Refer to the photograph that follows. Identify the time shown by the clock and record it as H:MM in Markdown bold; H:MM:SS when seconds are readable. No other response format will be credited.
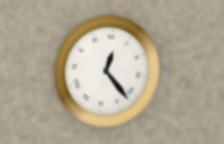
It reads **12:22**
